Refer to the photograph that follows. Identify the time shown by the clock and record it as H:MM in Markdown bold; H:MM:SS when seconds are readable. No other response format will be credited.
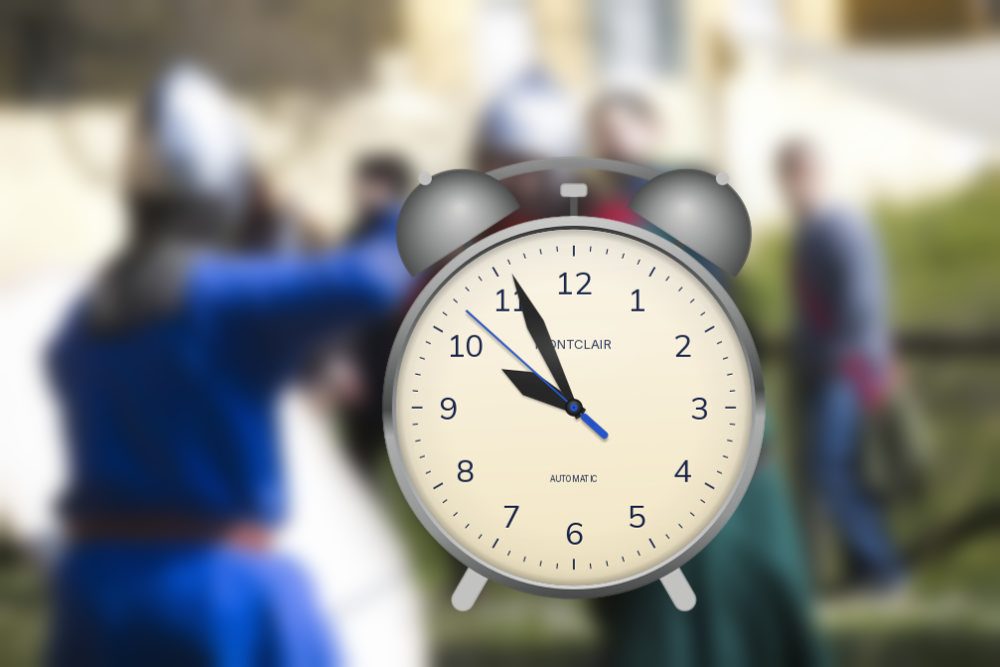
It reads **9:55:52**
